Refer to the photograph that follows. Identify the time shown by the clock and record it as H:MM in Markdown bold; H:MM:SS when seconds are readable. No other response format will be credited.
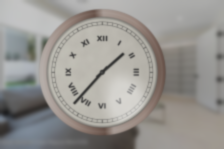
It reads **1:37**
